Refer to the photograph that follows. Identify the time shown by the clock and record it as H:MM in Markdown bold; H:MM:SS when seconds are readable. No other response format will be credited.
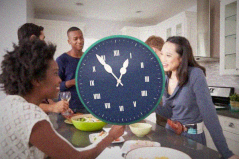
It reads **12:54**
